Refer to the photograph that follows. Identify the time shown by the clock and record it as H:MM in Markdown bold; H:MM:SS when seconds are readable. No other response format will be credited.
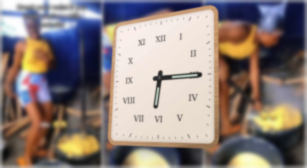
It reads **6:15**
